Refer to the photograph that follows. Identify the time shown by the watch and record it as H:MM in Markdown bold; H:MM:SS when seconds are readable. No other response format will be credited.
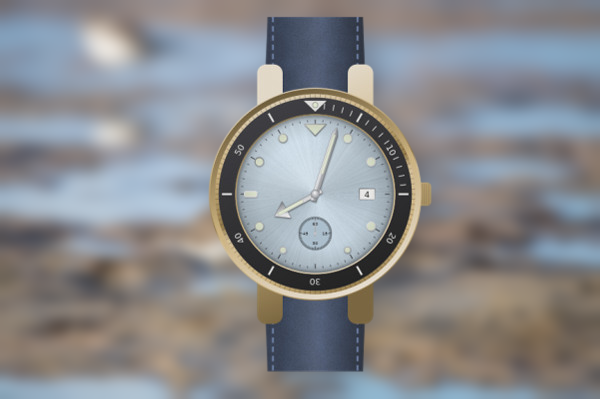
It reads **8:03**
